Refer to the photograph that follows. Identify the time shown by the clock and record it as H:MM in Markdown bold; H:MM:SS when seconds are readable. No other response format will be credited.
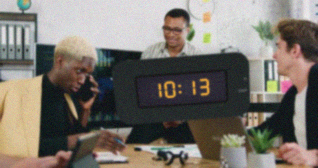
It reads **10:13**
